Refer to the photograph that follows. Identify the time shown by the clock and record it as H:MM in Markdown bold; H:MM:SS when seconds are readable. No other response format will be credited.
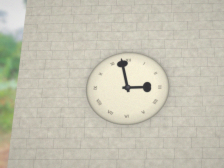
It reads **2:58**
